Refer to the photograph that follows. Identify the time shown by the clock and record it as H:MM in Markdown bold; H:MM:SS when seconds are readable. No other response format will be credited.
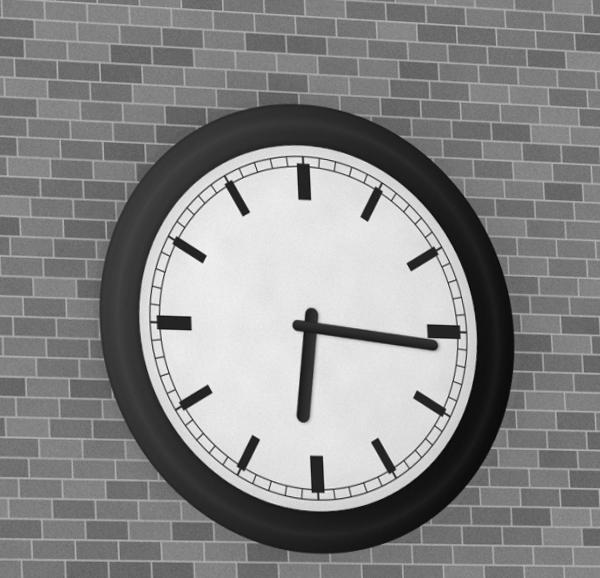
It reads **6:16**
